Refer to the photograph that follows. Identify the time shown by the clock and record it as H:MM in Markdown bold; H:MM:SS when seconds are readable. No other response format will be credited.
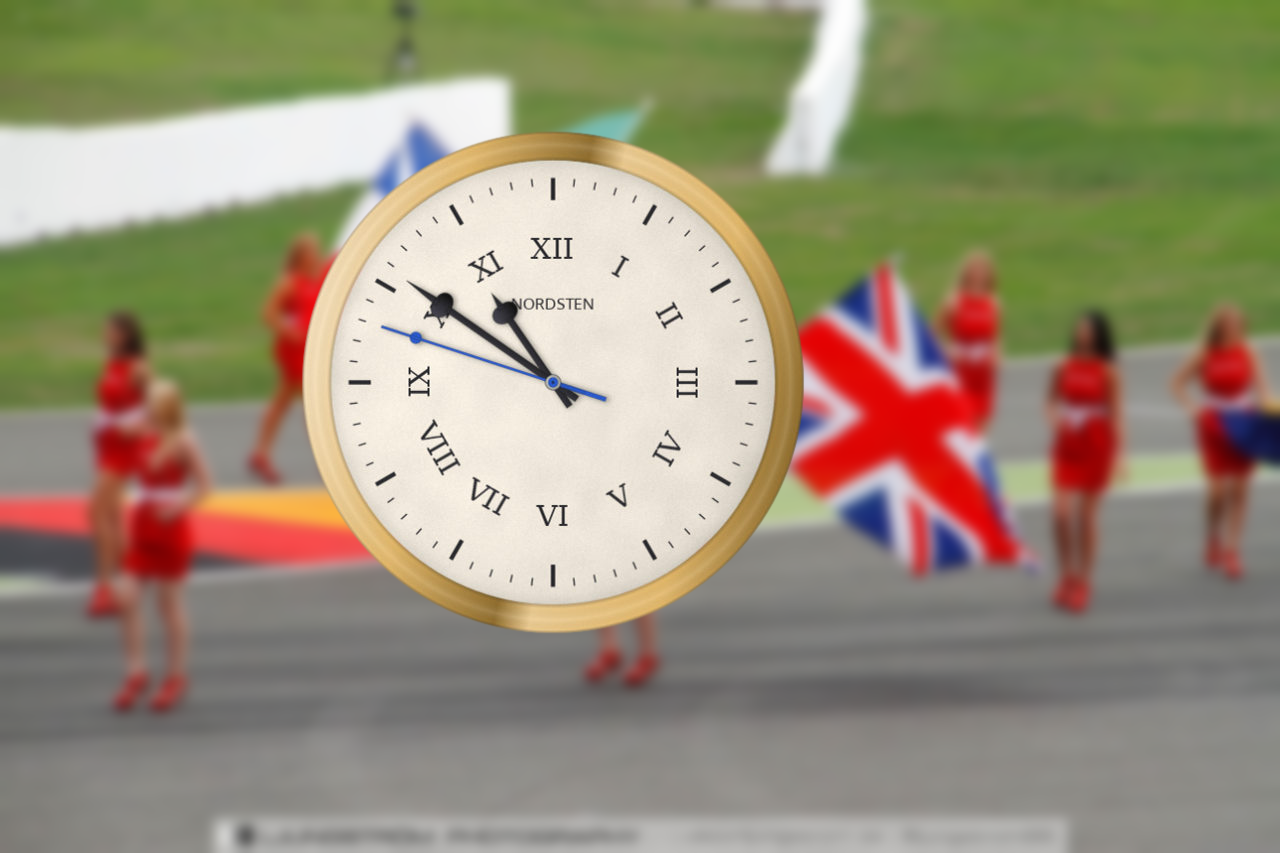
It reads **10:50:48**
